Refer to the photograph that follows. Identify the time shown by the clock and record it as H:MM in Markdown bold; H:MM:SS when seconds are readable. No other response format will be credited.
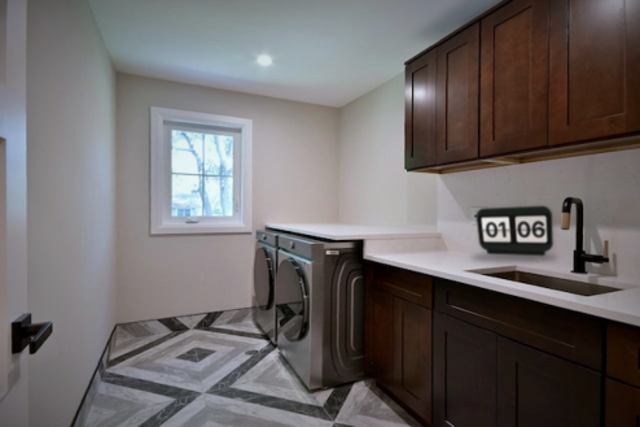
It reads **1:06**
